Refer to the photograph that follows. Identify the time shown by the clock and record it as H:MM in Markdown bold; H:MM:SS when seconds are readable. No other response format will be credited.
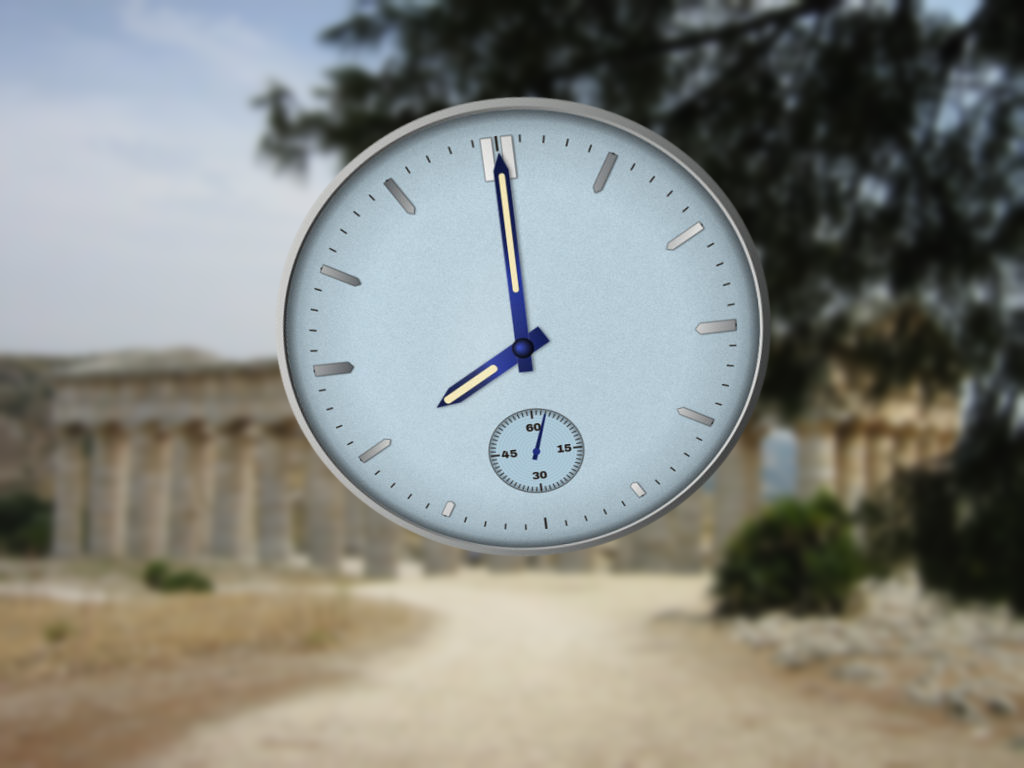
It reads **8:00:03**
